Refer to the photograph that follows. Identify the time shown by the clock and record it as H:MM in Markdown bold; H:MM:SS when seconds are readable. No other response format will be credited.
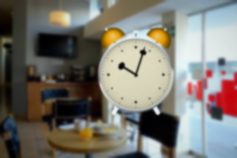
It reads **10:03**
